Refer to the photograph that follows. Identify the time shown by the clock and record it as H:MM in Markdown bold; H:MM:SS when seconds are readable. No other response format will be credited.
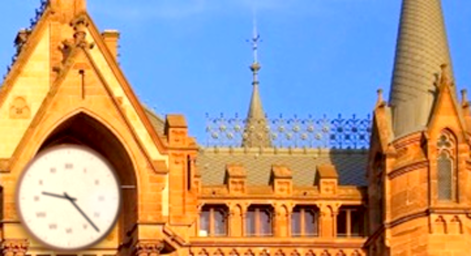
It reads **9:23**
